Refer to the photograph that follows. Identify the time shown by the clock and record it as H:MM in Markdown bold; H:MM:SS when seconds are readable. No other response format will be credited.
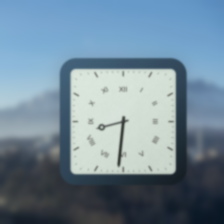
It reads **8:31**
